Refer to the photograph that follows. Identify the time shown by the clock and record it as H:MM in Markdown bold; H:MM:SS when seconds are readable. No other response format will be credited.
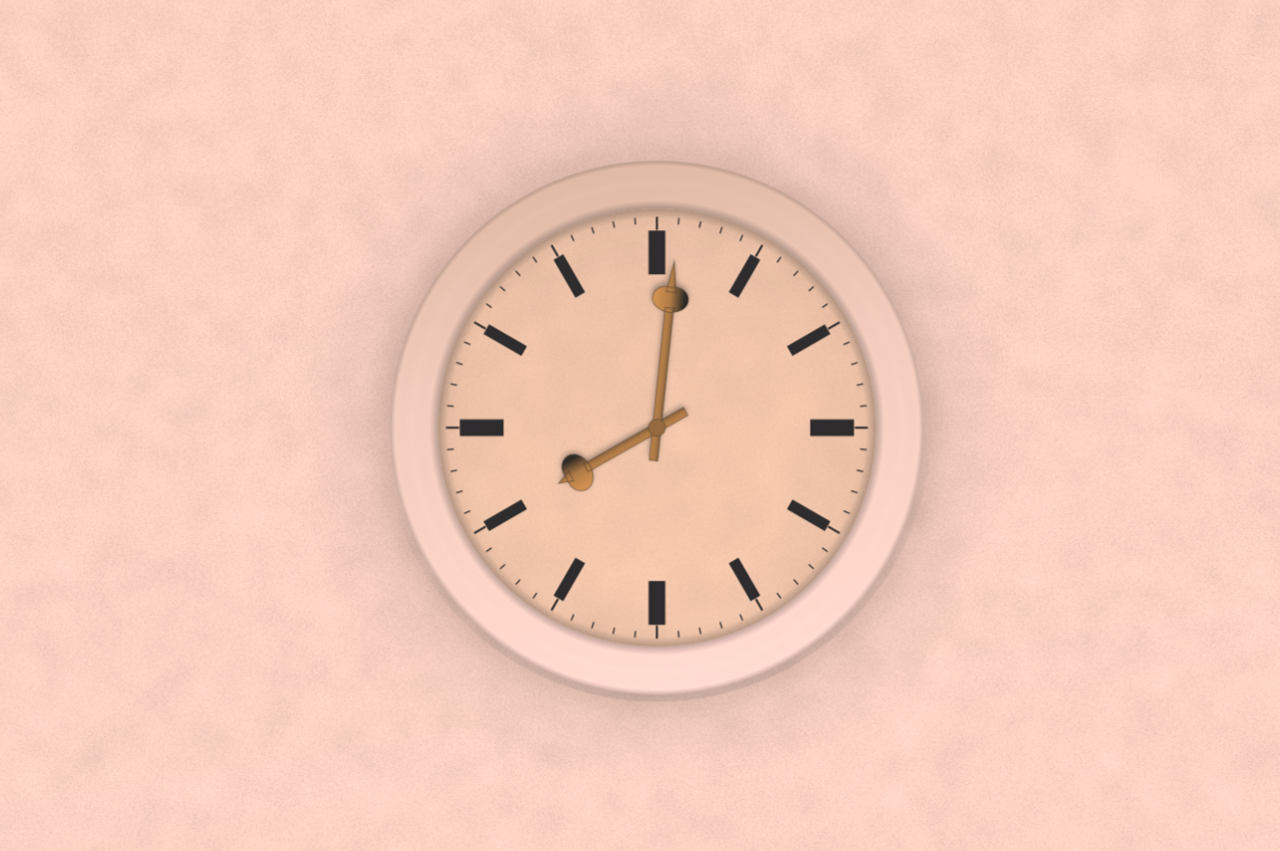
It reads **8:01**
